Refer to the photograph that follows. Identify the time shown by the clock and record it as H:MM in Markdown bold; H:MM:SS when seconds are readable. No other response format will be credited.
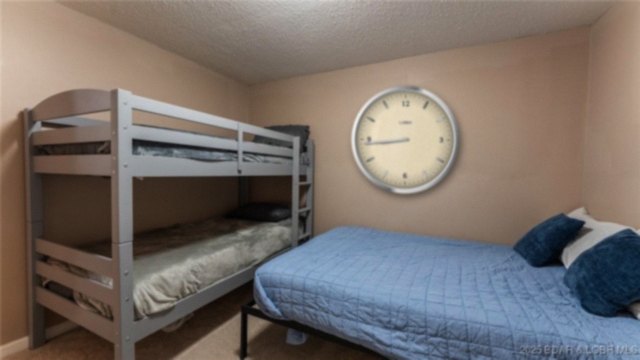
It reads **8:44**
